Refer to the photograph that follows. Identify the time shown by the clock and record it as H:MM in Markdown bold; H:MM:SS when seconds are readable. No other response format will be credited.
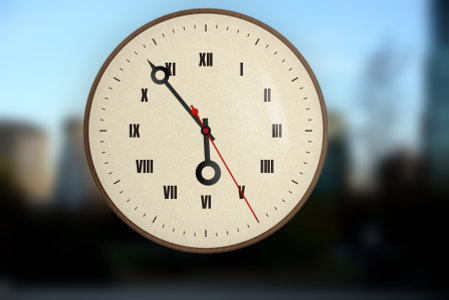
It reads **5:53:25**
